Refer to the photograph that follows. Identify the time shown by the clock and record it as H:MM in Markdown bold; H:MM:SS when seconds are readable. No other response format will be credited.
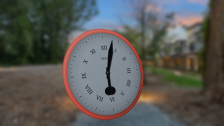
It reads **6:03**
